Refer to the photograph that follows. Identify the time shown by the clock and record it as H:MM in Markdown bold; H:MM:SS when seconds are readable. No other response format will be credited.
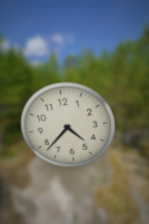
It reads **4:38**
